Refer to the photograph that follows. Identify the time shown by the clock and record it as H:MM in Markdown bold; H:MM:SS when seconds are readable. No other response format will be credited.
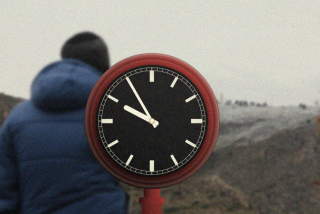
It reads **9:55**
